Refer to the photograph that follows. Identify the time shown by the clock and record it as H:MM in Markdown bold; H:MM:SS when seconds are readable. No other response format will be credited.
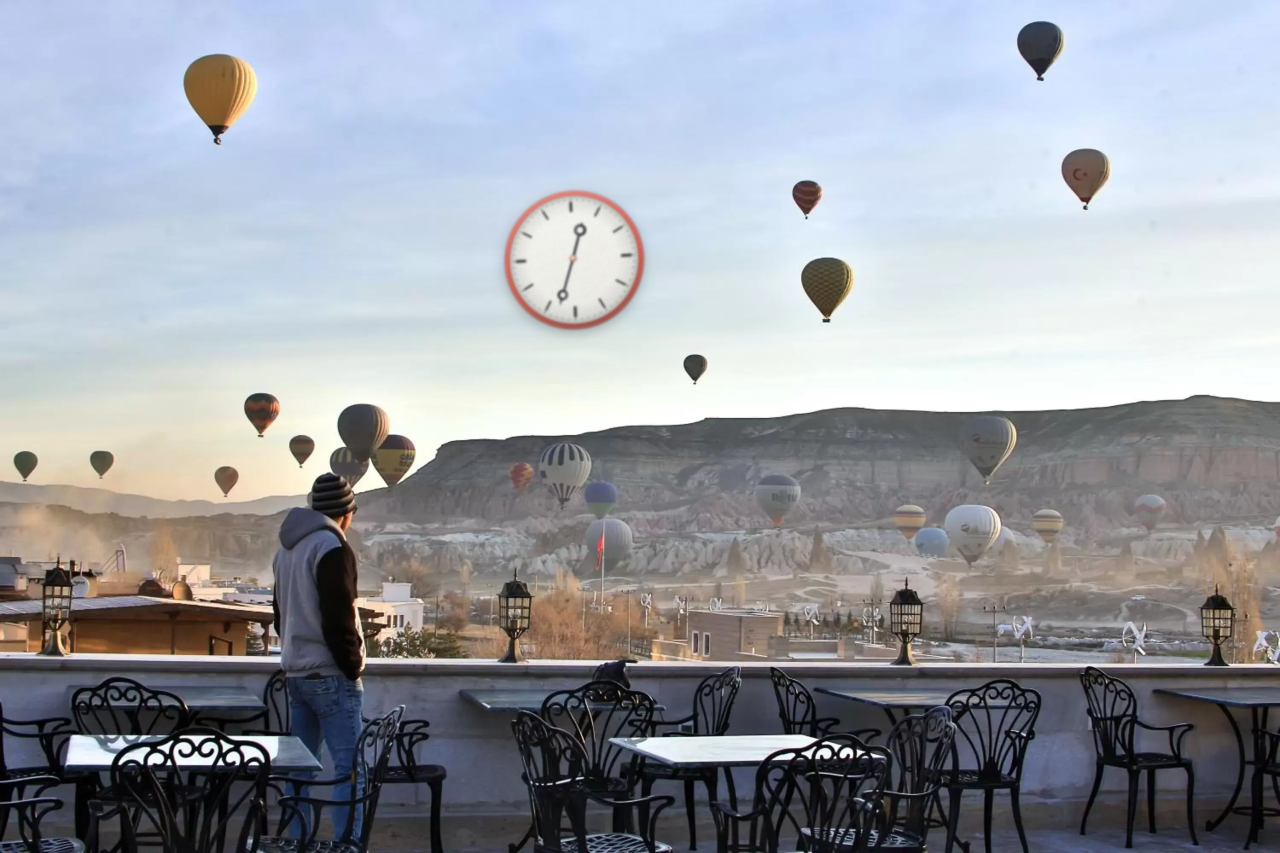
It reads **12:33**
